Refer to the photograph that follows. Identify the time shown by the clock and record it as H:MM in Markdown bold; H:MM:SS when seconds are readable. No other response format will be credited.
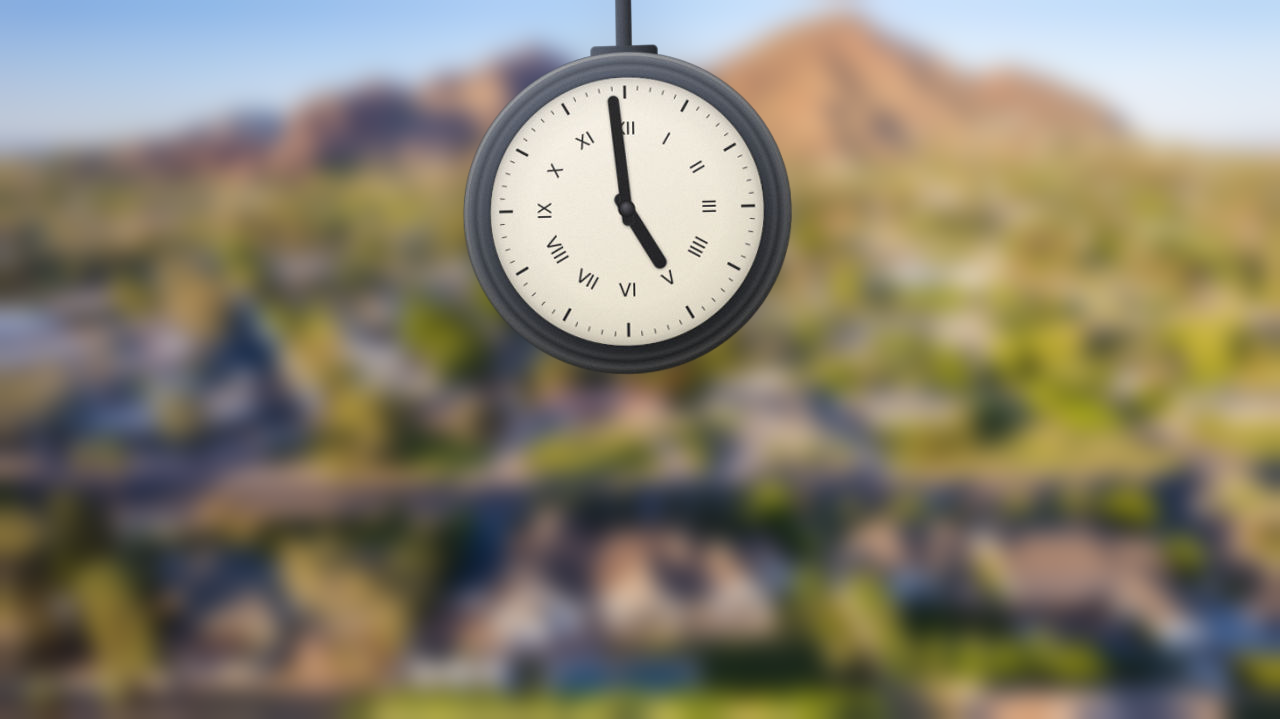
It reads **4:59**
